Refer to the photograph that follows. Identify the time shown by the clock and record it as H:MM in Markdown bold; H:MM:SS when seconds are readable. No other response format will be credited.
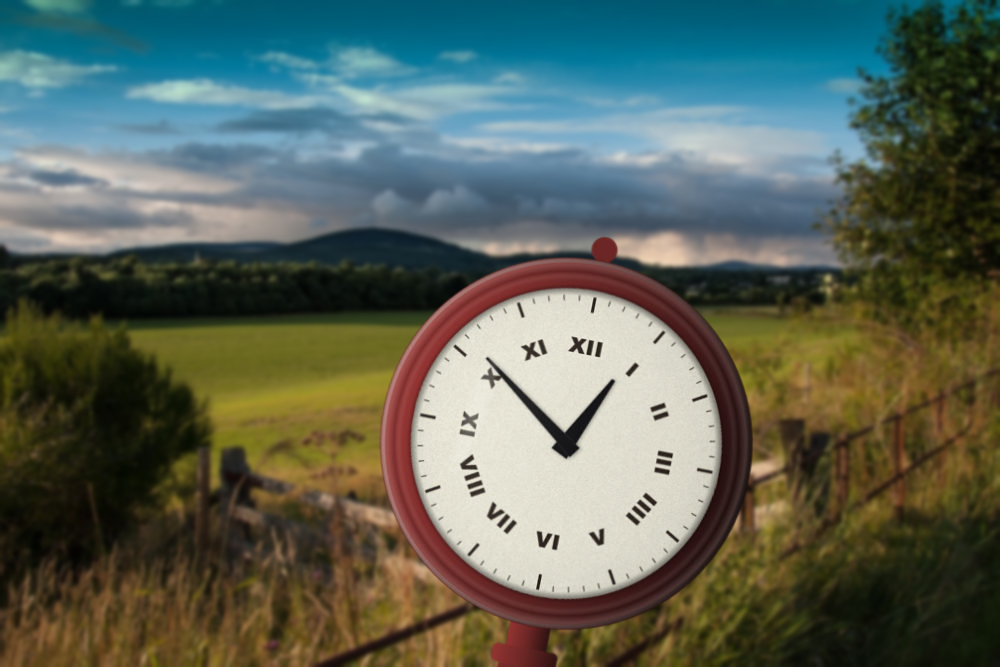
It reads **12:51**
